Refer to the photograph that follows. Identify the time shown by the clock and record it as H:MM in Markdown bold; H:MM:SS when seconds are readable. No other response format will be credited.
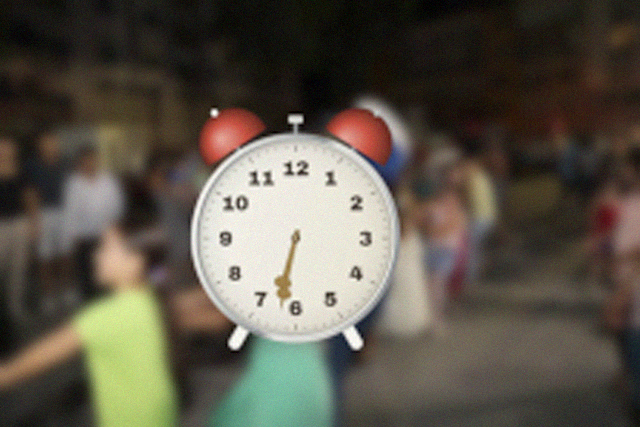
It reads **6:32**
